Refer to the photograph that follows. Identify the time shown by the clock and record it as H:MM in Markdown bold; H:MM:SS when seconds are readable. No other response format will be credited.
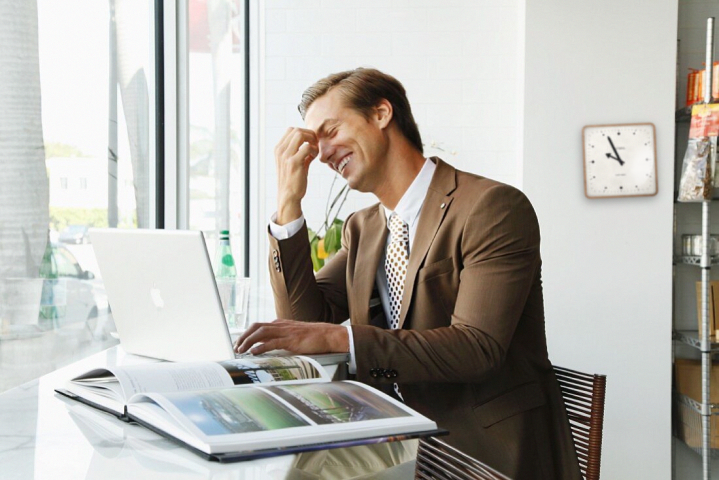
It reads **9:56**
